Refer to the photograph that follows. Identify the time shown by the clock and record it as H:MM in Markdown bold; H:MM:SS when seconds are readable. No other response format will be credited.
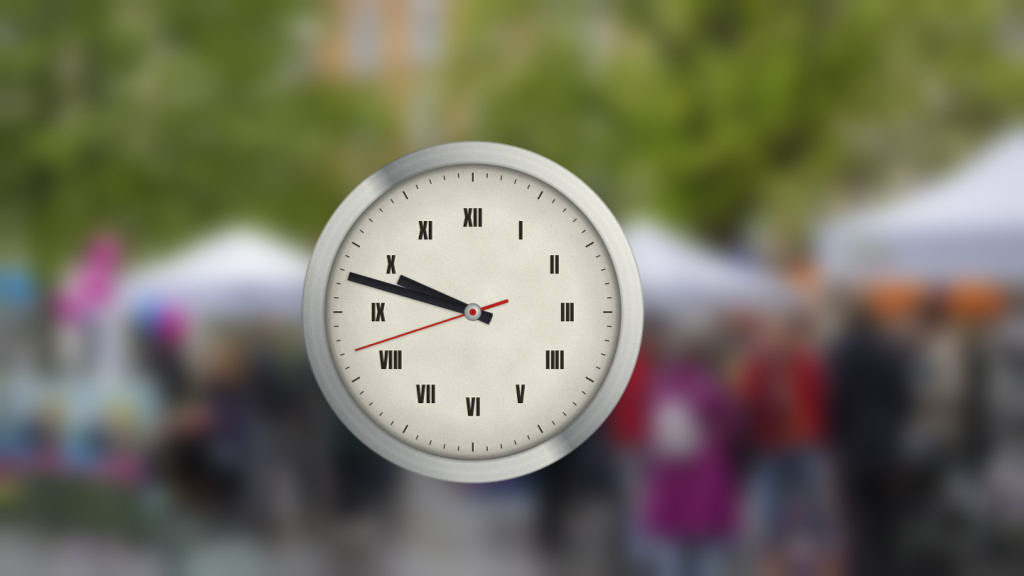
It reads **9:47:42**
